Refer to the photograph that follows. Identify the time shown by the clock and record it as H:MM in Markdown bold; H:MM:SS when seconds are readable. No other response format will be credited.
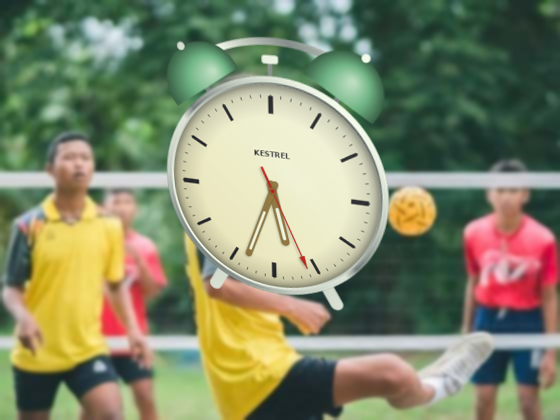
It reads **5:33:26**
